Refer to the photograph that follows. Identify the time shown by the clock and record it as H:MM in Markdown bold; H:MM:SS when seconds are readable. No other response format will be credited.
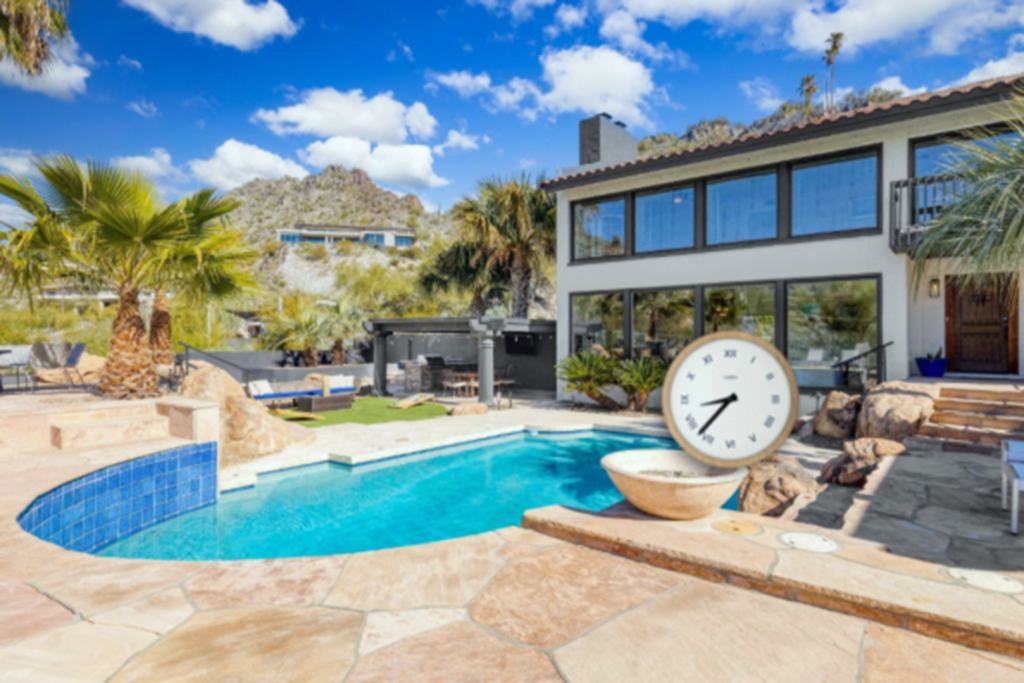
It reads **8:37**
